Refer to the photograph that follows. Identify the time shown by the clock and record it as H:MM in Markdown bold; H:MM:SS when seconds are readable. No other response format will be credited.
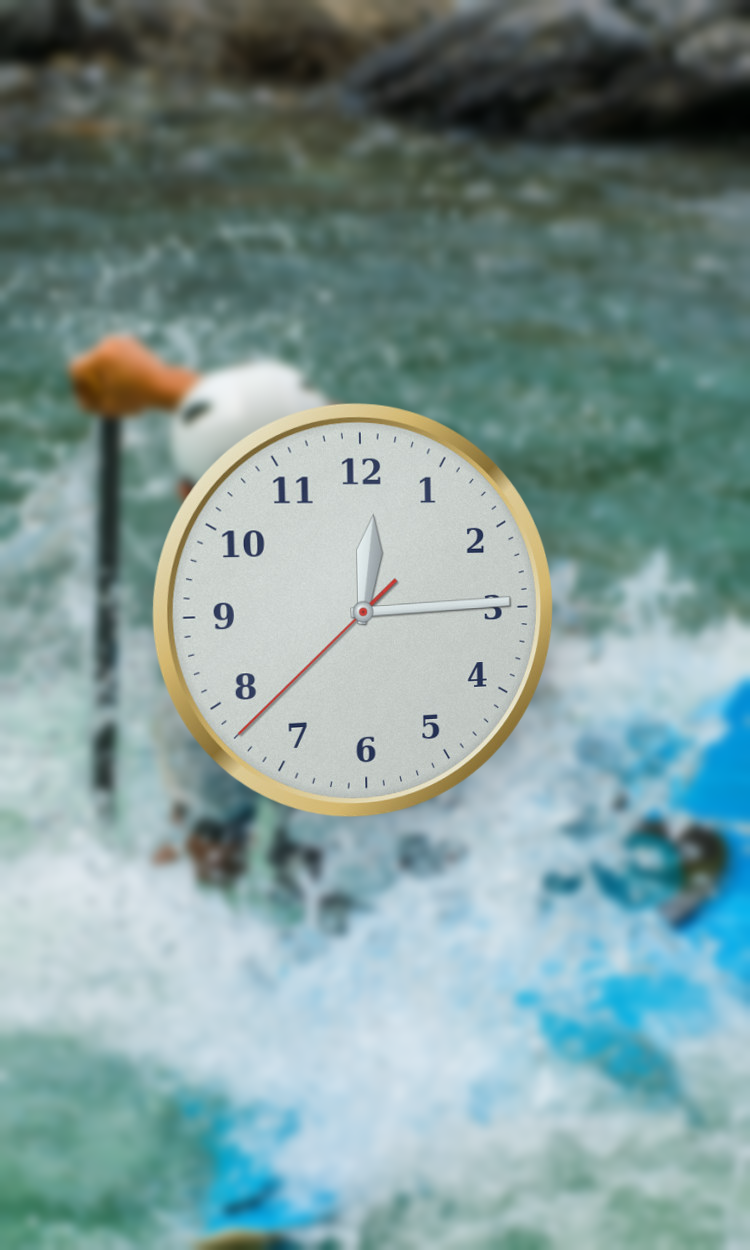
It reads **12:14:38**
